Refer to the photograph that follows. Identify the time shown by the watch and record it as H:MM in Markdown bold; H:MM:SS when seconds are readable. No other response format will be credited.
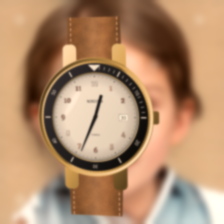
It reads **12:34**
